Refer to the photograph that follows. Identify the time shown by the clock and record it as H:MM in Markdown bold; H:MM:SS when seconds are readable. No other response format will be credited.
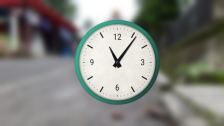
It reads **11:06**
